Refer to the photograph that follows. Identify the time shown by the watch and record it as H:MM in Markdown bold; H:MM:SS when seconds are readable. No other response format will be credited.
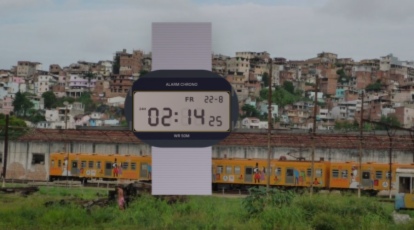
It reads **2:14:25**
